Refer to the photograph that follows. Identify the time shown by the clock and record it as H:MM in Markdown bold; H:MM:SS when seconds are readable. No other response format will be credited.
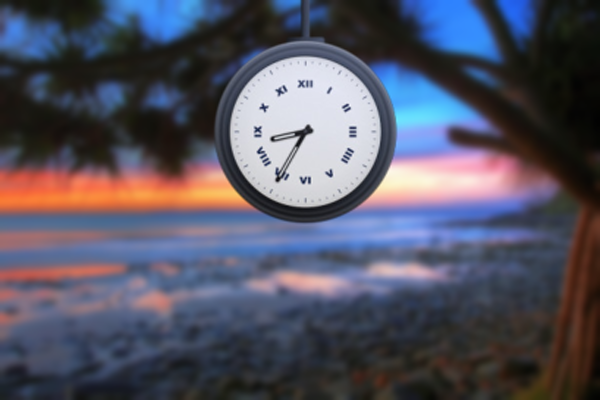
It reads **8:35**
